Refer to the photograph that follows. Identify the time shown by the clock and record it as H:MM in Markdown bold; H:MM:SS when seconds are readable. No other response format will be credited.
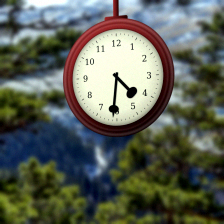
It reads **4:31**
